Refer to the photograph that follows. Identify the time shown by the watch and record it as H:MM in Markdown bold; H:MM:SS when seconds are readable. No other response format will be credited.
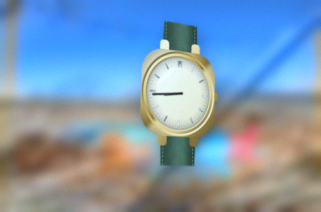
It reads **8:44**
